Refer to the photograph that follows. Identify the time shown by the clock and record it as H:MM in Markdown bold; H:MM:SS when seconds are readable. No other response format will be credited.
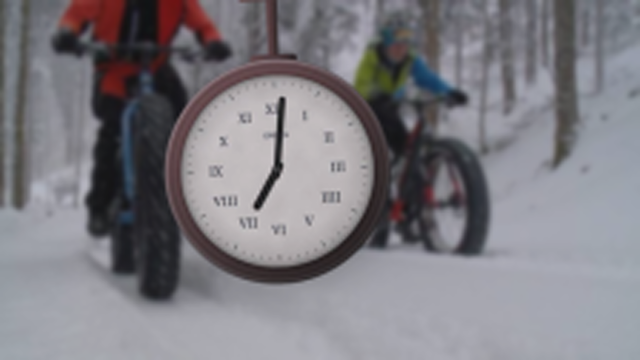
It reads **7:01**
